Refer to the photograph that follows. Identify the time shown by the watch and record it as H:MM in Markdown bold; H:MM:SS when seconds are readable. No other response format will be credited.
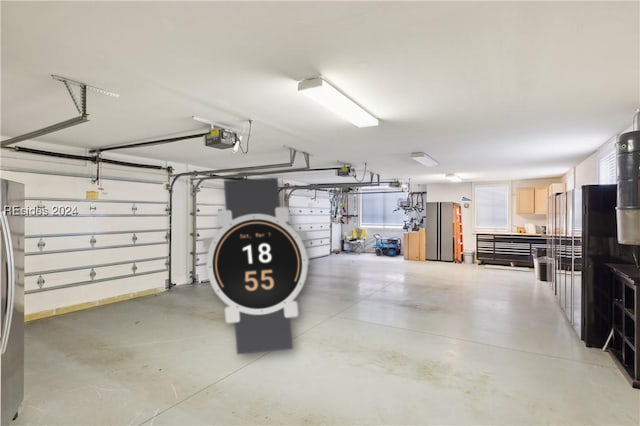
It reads **18:55**
